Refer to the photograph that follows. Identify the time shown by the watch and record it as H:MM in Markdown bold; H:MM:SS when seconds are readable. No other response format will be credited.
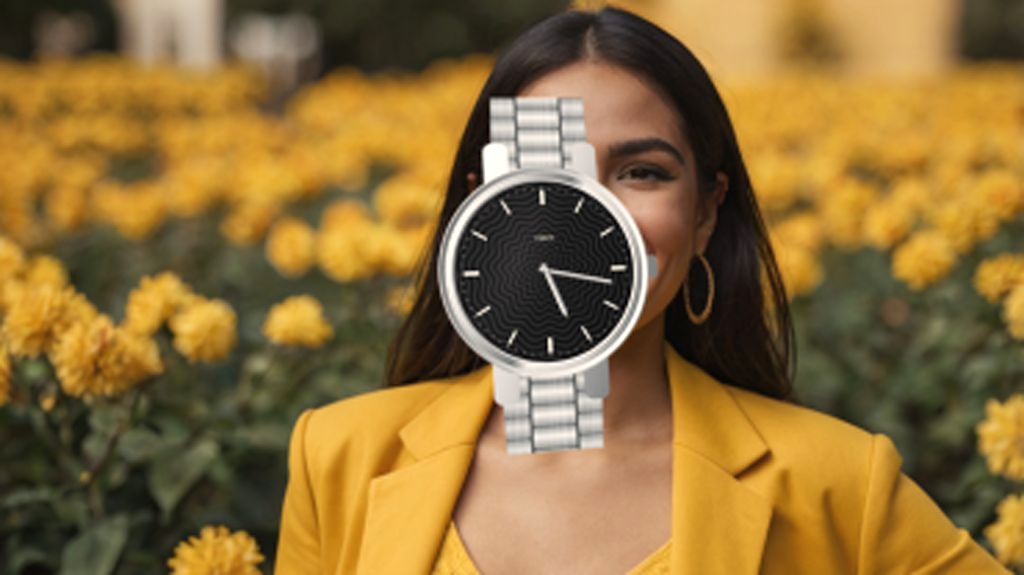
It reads **5:17**
